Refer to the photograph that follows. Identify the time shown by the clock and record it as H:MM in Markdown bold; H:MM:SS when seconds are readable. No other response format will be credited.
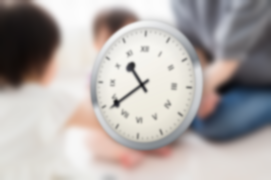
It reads **10:39**
